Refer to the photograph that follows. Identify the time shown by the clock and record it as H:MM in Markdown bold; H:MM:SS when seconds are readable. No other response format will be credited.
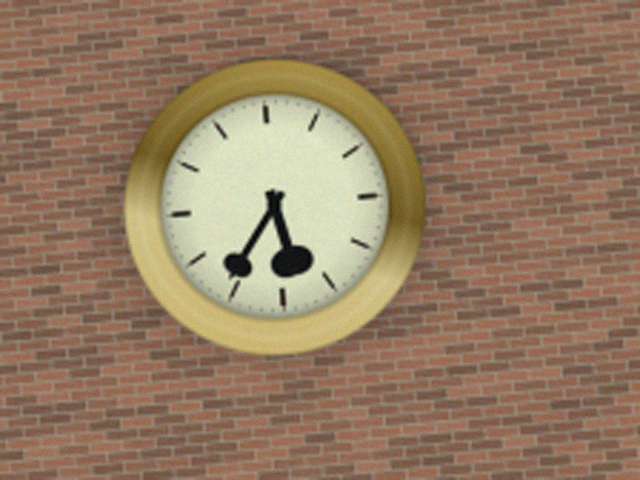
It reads **5:36**
